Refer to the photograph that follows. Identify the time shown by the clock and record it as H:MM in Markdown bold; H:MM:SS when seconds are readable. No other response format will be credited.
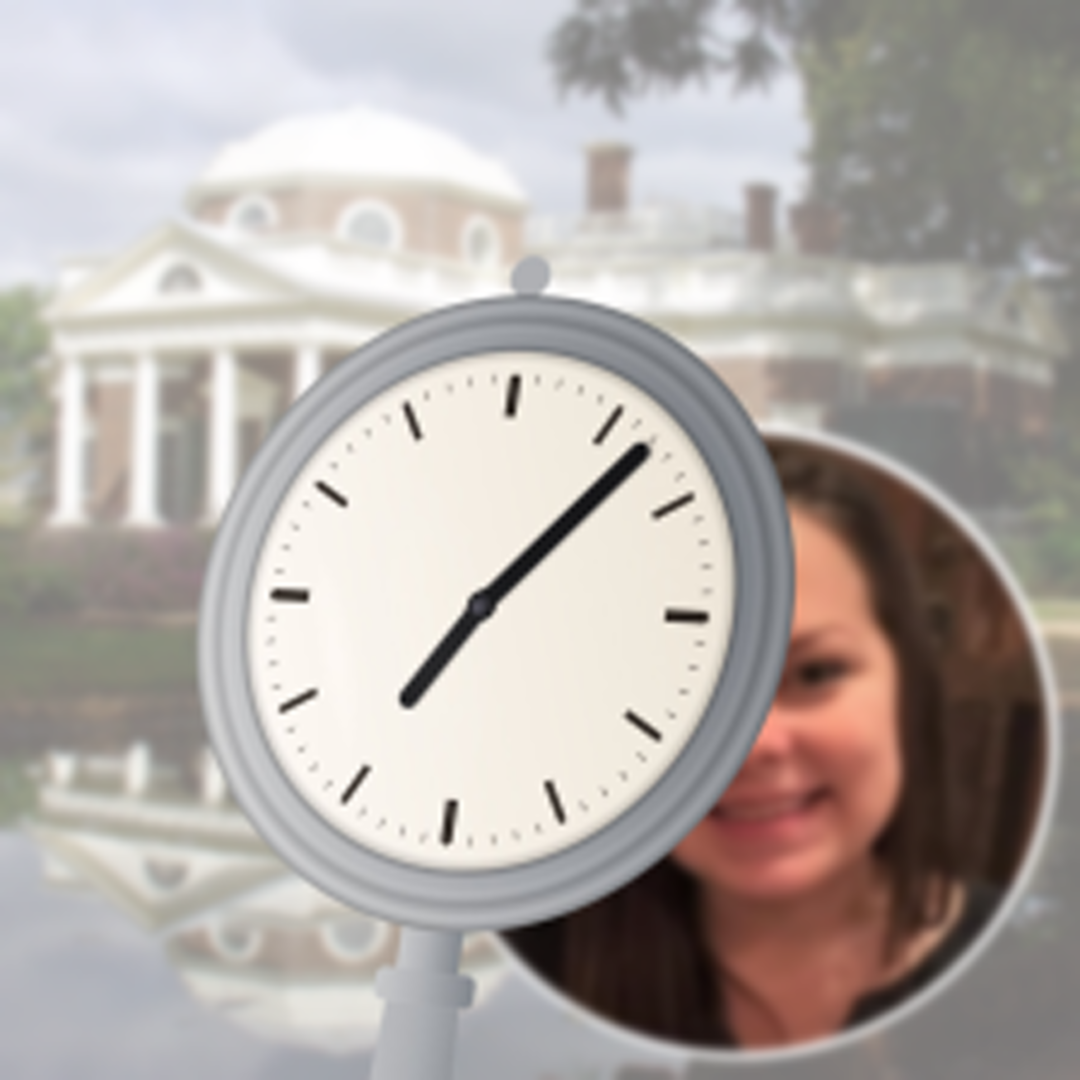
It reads **7:07**
